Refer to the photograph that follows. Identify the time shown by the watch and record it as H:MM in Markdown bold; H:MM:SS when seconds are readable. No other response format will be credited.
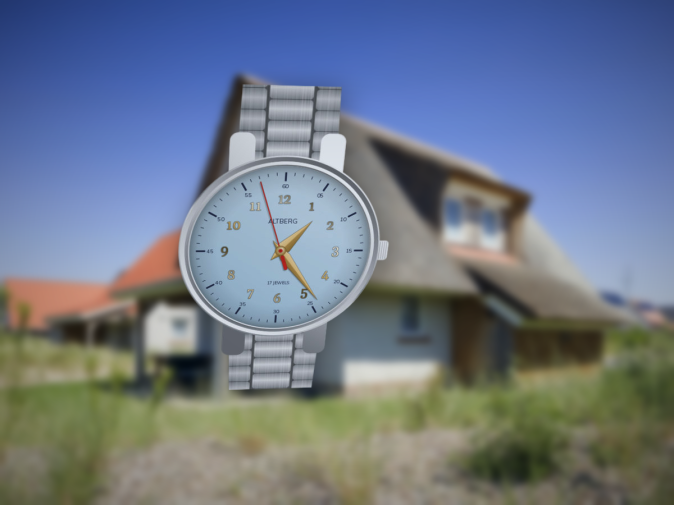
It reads **1:23:57**
